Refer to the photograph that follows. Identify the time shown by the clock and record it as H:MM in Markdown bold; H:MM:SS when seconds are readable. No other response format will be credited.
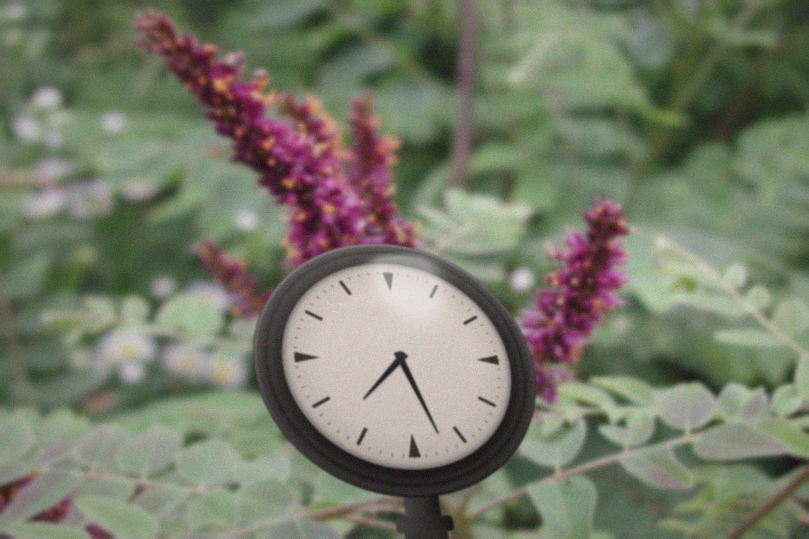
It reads **7:27**
